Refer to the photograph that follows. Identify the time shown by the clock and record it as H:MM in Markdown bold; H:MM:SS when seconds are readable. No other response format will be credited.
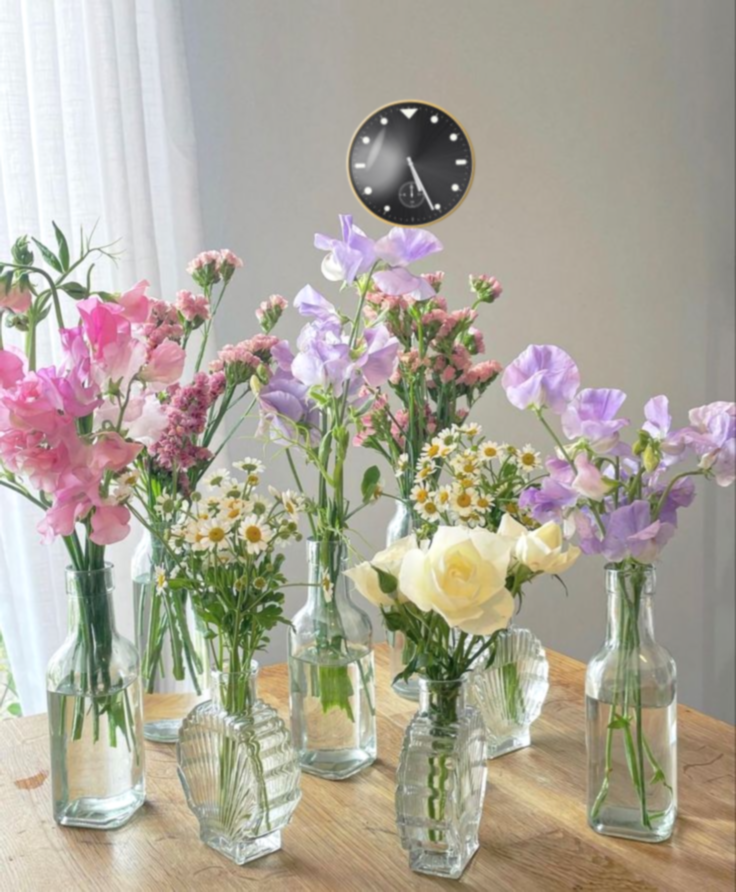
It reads **5:26**
